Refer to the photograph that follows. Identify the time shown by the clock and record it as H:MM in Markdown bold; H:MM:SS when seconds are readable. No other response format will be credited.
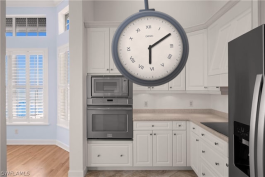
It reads **6:10**
